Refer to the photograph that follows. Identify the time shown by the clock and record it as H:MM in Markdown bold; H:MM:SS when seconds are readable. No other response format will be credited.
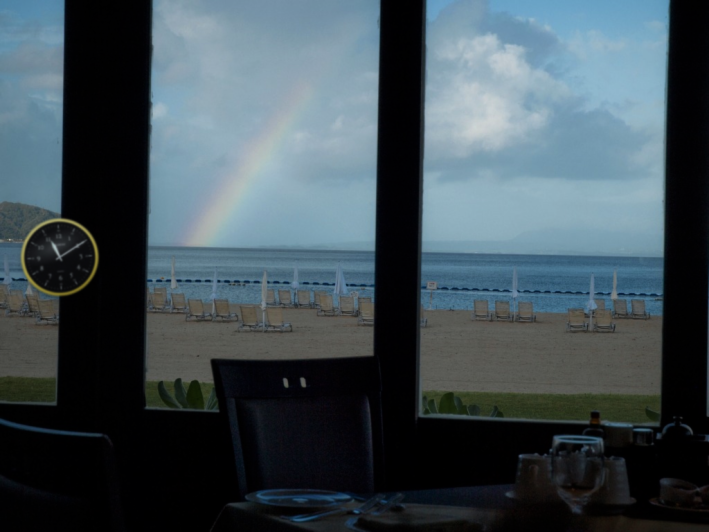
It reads **11:10**
